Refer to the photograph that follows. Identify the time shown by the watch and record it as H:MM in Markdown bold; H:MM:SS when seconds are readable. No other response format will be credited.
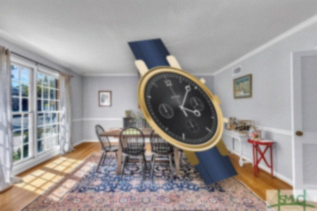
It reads **4:08**
